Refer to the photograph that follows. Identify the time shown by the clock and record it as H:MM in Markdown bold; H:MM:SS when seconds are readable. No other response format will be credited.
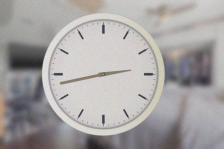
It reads **2:43**
